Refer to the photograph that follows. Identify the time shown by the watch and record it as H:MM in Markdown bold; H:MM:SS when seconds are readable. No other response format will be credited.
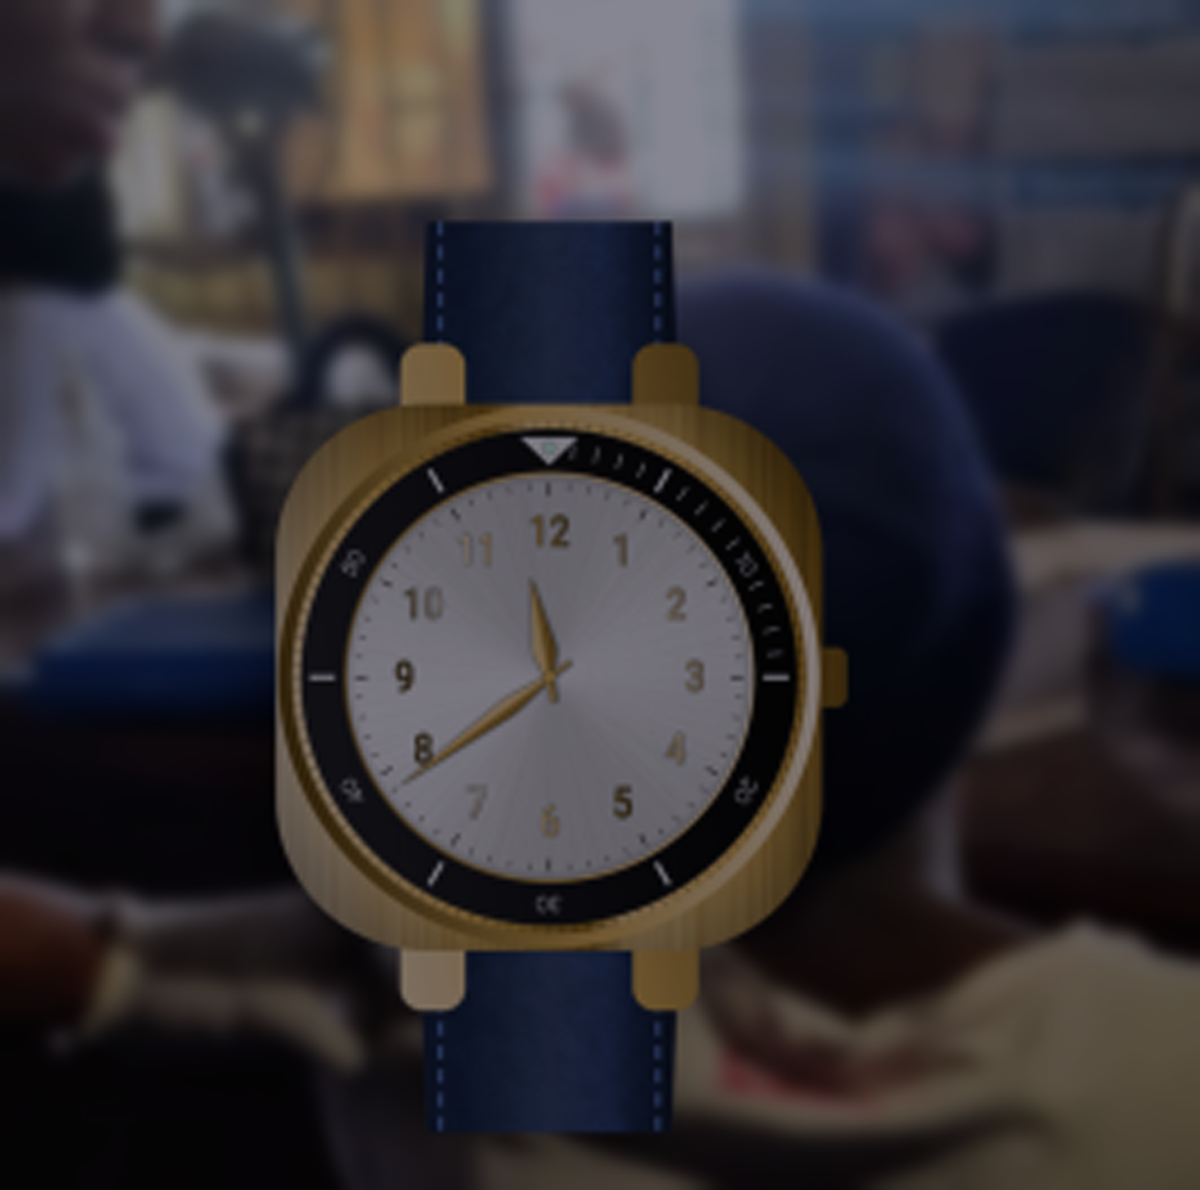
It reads **11:39**
